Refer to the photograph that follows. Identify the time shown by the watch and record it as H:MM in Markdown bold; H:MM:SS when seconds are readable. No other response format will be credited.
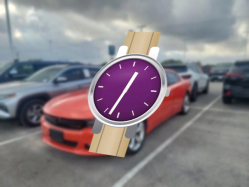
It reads **12:33**
